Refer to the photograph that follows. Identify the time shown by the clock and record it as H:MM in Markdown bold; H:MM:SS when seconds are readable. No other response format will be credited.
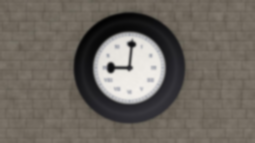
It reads **9:01**
